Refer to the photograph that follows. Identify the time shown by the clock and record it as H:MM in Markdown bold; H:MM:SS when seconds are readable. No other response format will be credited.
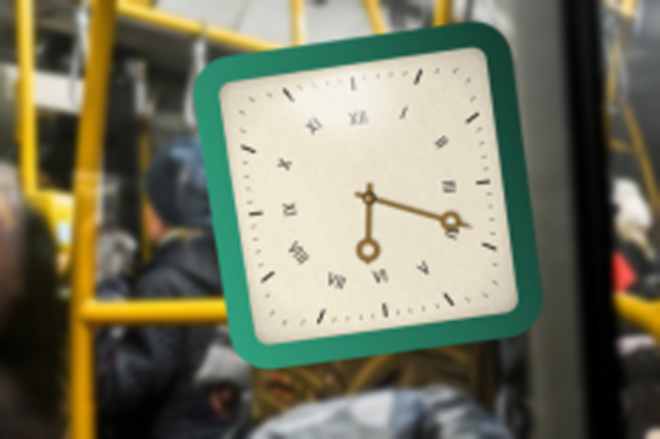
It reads **6:19**
